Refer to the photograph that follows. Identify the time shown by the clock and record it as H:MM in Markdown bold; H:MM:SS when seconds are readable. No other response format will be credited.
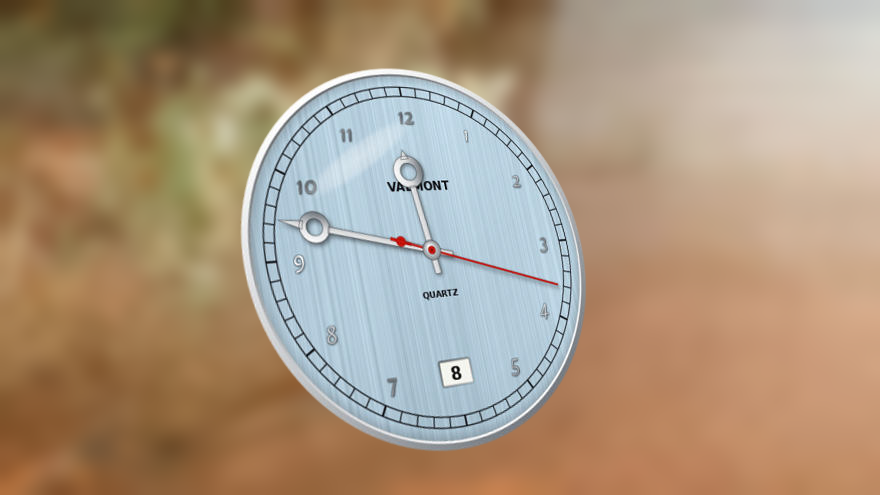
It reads **11:47:18**
